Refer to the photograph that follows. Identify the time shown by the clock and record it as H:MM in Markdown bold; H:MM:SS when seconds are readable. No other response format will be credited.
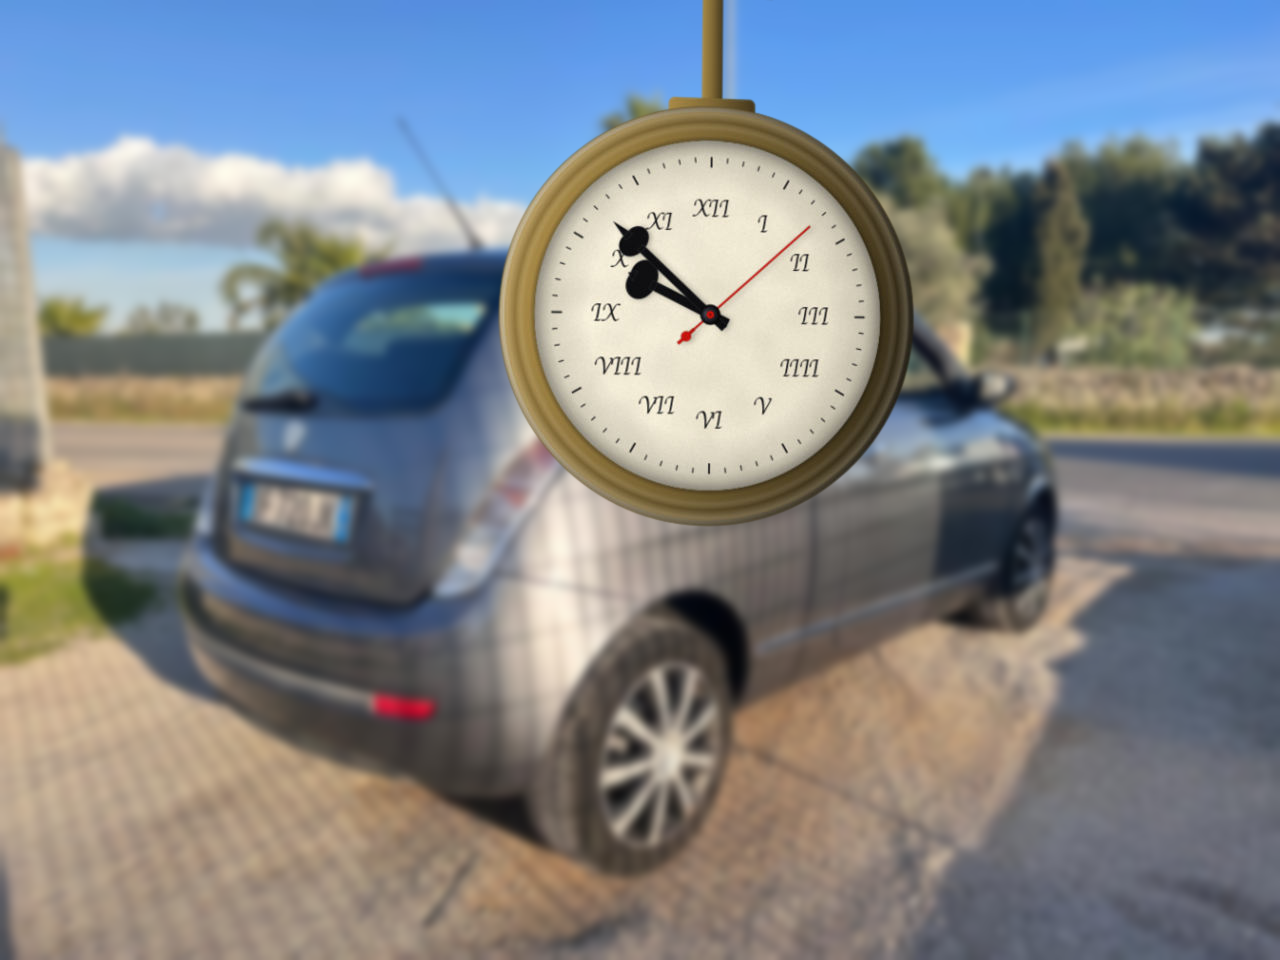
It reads **9:52:08**
